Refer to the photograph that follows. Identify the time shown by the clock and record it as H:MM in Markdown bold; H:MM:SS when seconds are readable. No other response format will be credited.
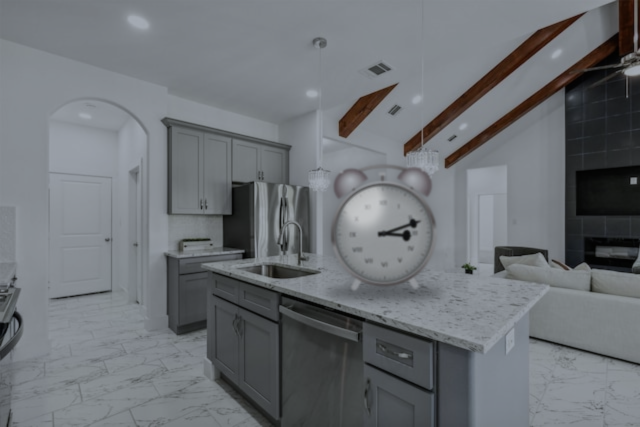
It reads **3:12**
